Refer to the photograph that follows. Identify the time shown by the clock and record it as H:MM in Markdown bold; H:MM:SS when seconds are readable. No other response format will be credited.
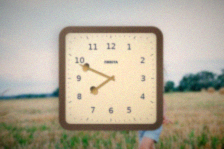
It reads **7:49**
